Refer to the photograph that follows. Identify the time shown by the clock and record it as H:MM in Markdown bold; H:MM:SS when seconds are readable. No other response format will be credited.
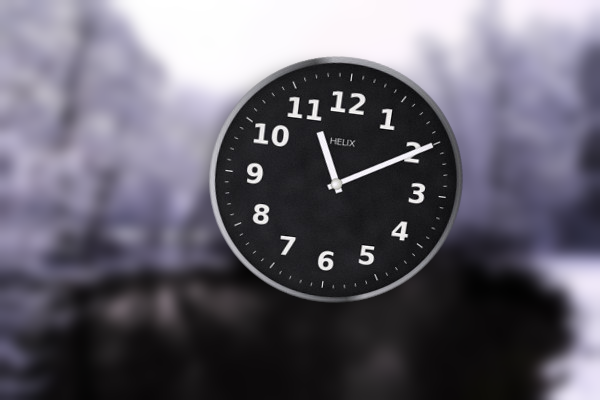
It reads **11:10**
